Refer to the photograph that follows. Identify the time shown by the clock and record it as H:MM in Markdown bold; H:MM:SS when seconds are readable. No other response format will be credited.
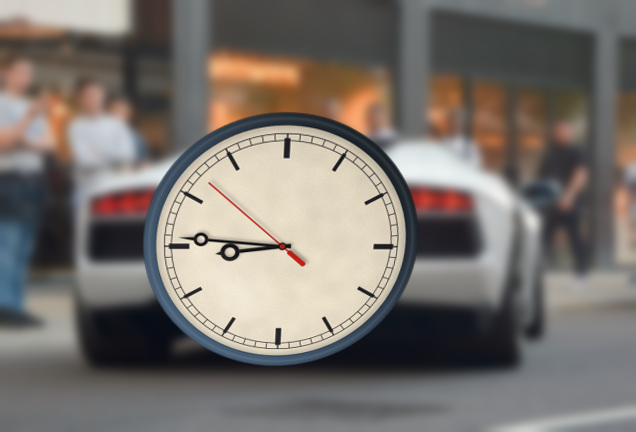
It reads **8:45:52**
